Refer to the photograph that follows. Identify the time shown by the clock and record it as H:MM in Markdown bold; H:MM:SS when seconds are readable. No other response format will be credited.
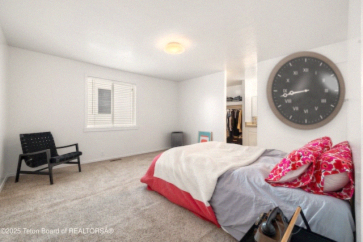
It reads **8:43**
